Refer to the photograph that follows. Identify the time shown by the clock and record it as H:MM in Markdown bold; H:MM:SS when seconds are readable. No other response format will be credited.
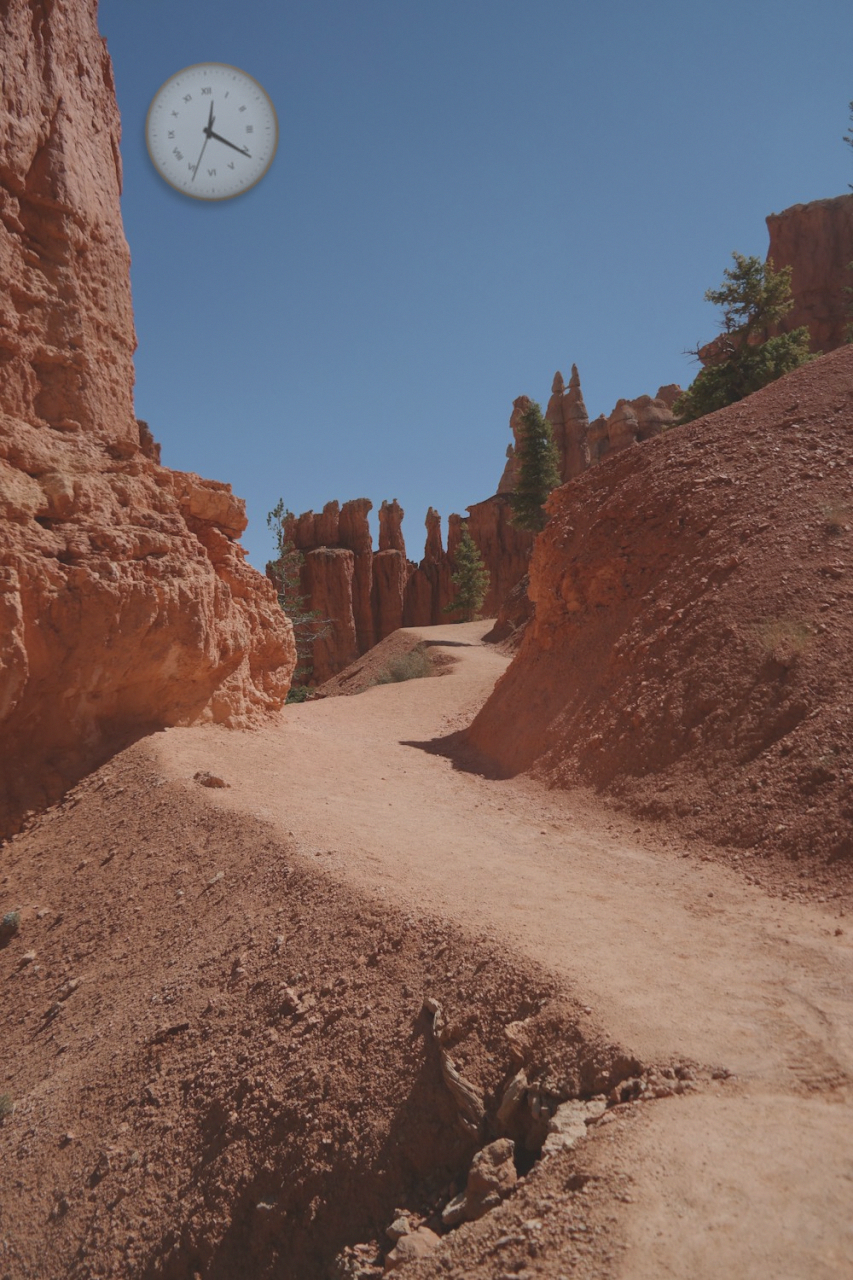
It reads **12:20:34**
